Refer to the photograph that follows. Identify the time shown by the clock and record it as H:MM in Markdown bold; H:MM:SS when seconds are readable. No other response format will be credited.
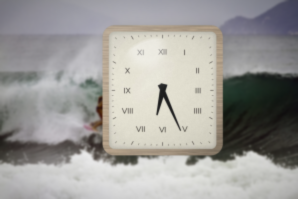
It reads **6:26**
